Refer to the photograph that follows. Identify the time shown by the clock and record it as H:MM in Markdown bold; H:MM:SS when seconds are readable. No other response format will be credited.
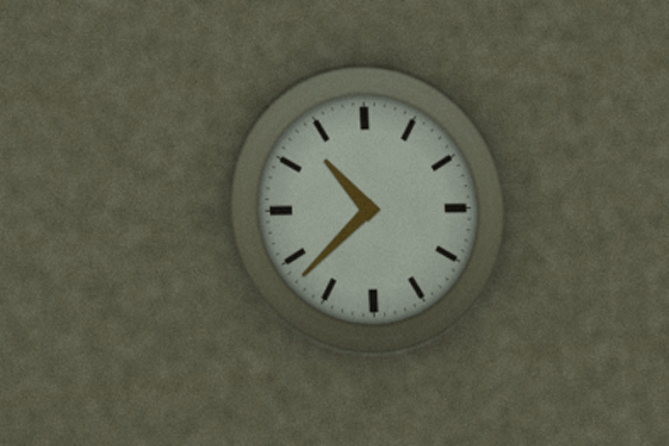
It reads **10:38**
